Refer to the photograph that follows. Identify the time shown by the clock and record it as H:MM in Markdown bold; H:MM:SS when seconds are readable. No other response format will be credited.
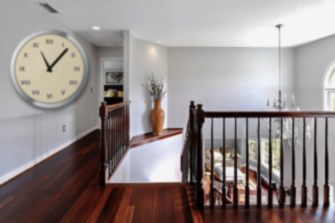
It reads **11:07**
